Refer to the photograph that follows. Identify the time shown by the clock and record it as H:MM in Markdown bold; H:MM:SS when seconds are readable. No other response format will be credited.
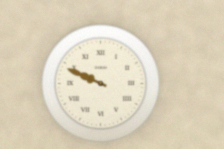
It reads **9:49**
